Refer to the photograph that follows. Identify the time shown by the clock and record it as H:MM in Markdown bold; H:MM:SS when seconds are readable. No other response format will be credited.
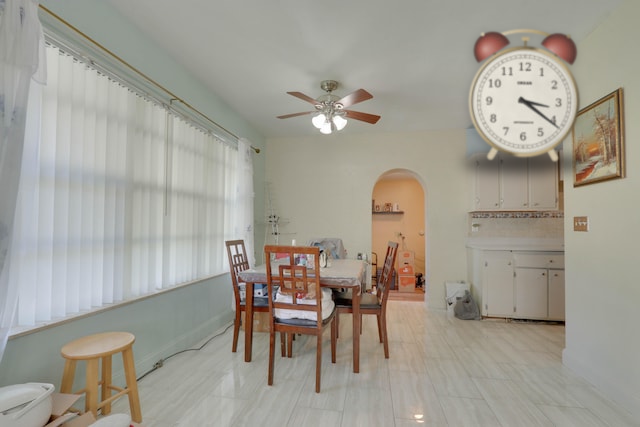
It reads **3:21**
